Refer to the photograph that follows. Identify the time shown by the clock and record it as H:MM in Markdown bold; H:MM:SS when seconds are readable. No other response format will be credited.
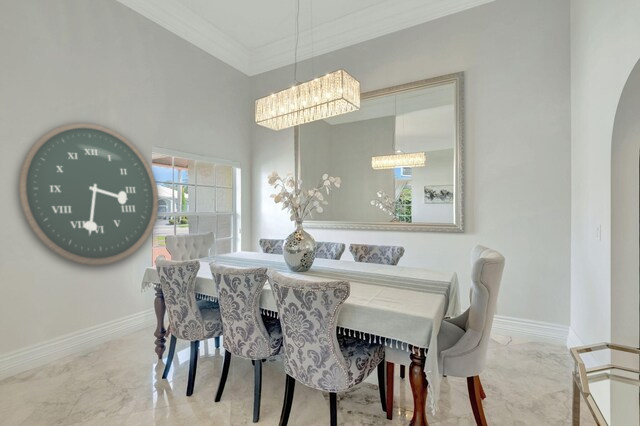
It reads **3:32**
